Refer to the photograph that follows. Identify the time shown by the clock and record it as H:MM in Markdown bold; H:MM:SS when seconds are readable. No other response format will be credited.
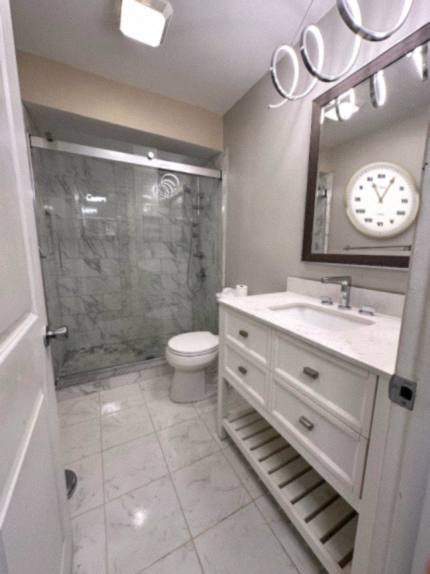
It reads **11:05**
